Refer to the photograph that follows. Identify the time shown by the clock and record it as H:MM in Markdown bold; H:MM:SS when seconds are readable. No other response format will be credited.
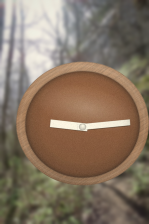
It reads **9:14**
